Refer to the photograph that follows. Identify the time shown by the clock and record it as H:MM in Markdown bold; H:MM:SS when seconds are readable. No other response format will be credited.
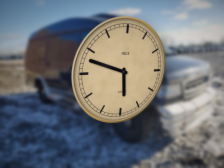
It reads **5:48**
